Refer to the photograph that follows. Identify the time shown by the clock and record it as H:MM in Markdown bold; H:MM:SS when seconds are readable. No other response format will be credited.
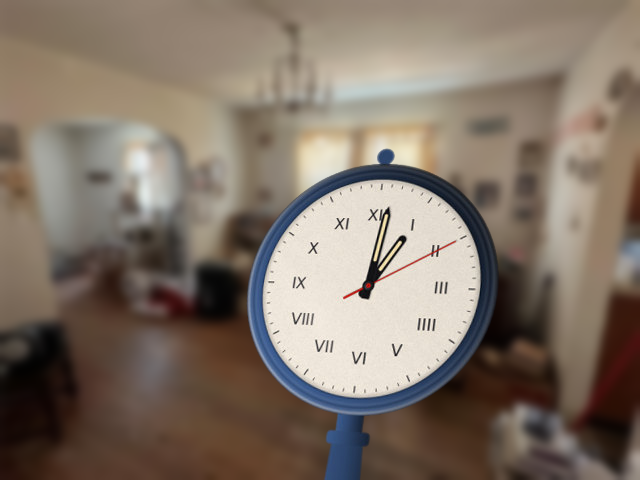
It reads **1:01:10**
